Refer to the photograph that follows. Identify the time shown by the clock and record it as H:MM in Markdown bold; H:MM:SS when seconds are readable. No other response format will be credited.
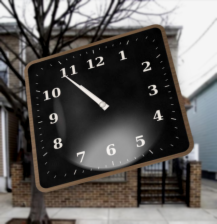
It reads **10:54**
